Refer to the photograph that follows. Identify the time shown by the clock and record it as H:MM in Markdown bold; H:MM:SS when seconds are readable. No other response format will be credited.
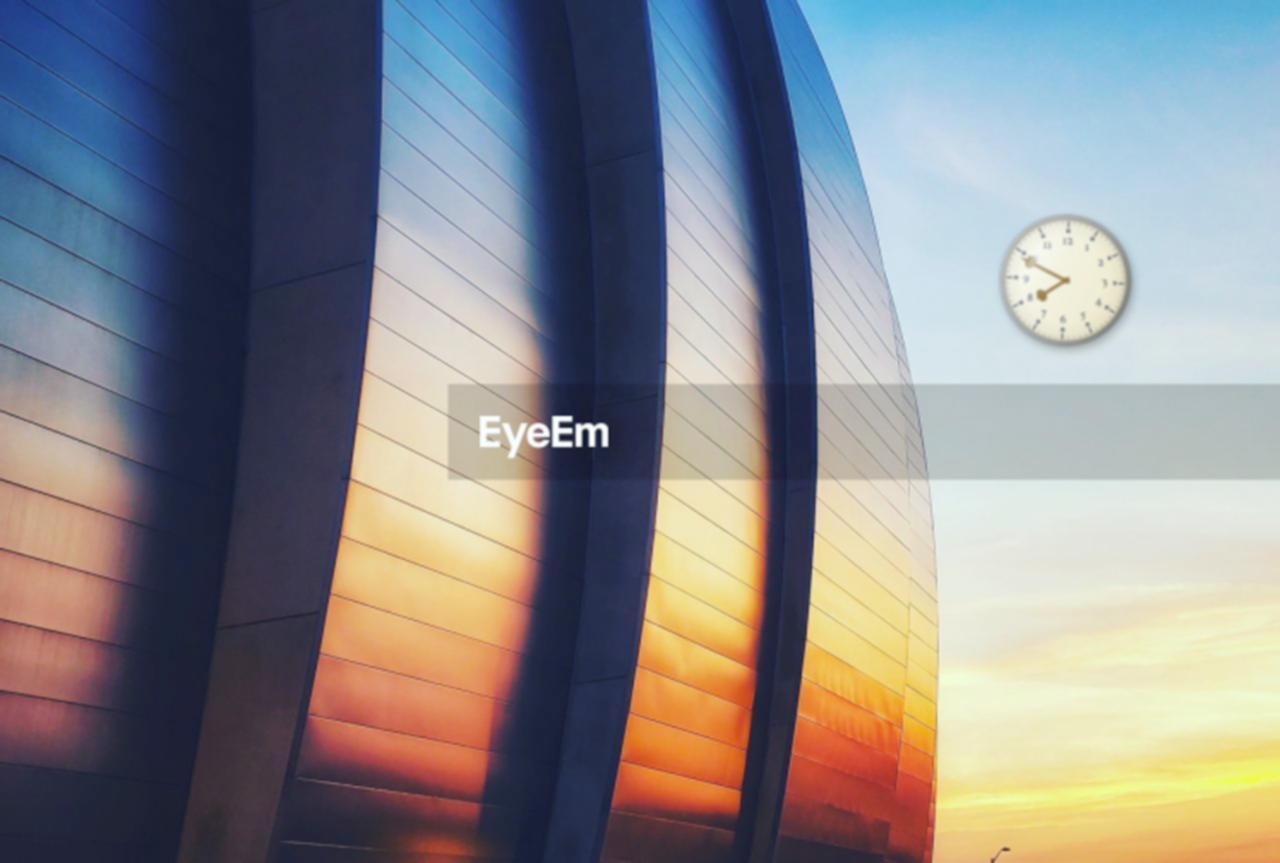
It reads **7:49**
